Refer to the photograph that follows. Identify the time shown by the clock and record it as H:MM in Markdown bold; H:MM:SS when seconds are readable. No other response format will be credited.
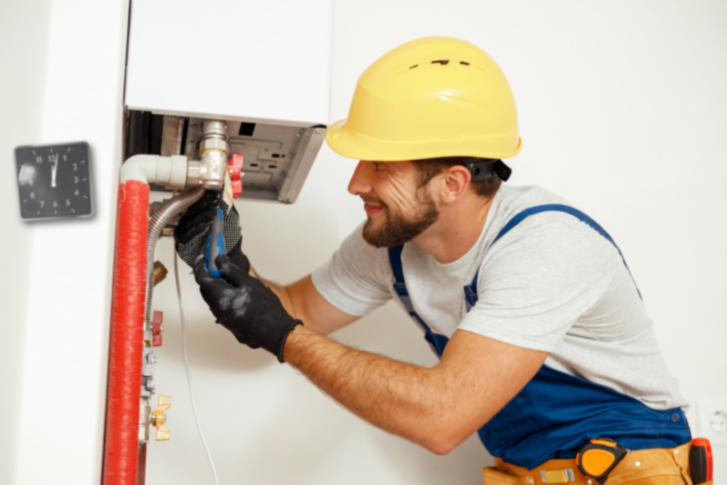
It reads **12:02**
